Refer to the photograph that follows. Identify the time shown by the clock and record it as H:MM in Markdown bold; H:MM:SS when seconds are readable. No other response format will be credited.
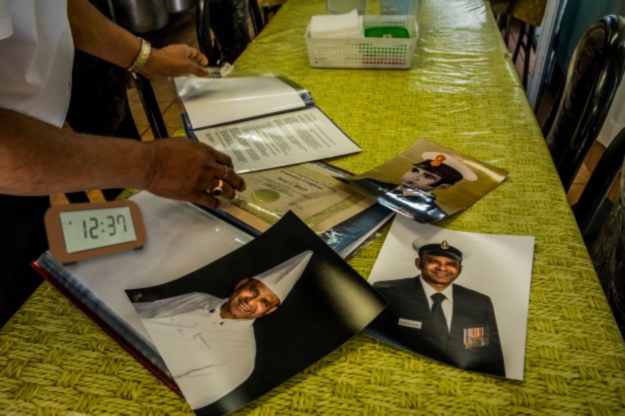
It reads **12:37**
